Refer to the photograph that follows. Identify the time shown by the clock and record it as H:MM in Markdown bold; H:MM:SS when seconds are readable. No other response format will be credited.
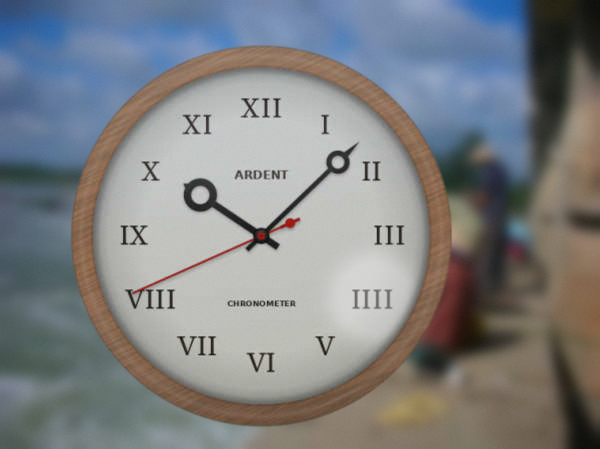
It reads **10:07:41**
